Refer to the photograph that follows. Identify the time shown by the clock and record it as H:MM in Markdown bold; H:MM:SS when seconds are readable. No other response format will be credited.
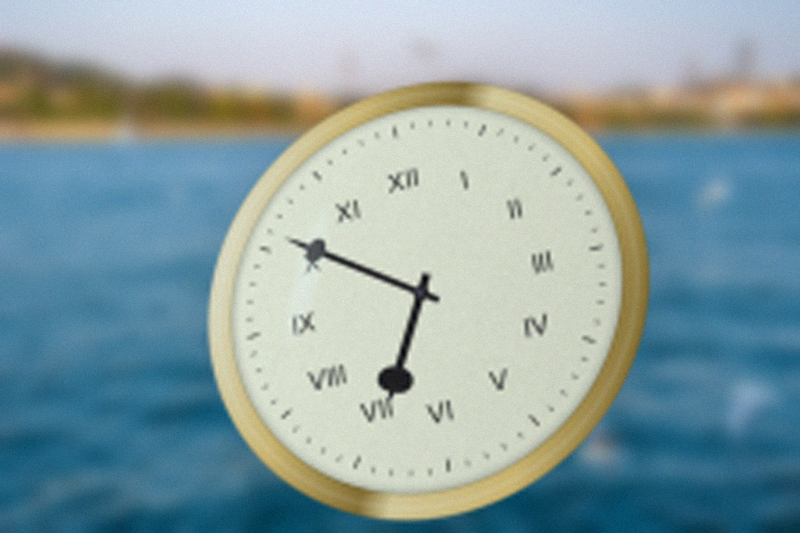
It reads **6:51**
